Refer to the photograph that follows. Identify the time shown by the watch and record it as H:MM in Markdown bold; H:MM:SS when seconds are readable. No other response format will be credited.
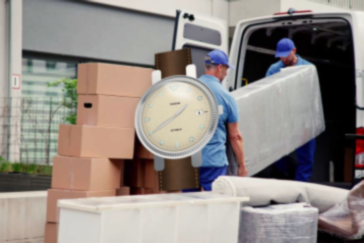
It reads **1:40**
